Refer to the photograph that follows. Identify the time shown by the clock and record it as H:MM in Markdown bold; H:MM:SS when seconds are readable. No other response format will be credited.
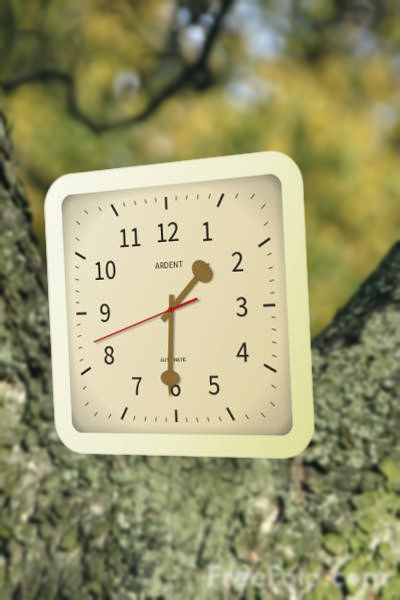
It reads **1:30:42**
